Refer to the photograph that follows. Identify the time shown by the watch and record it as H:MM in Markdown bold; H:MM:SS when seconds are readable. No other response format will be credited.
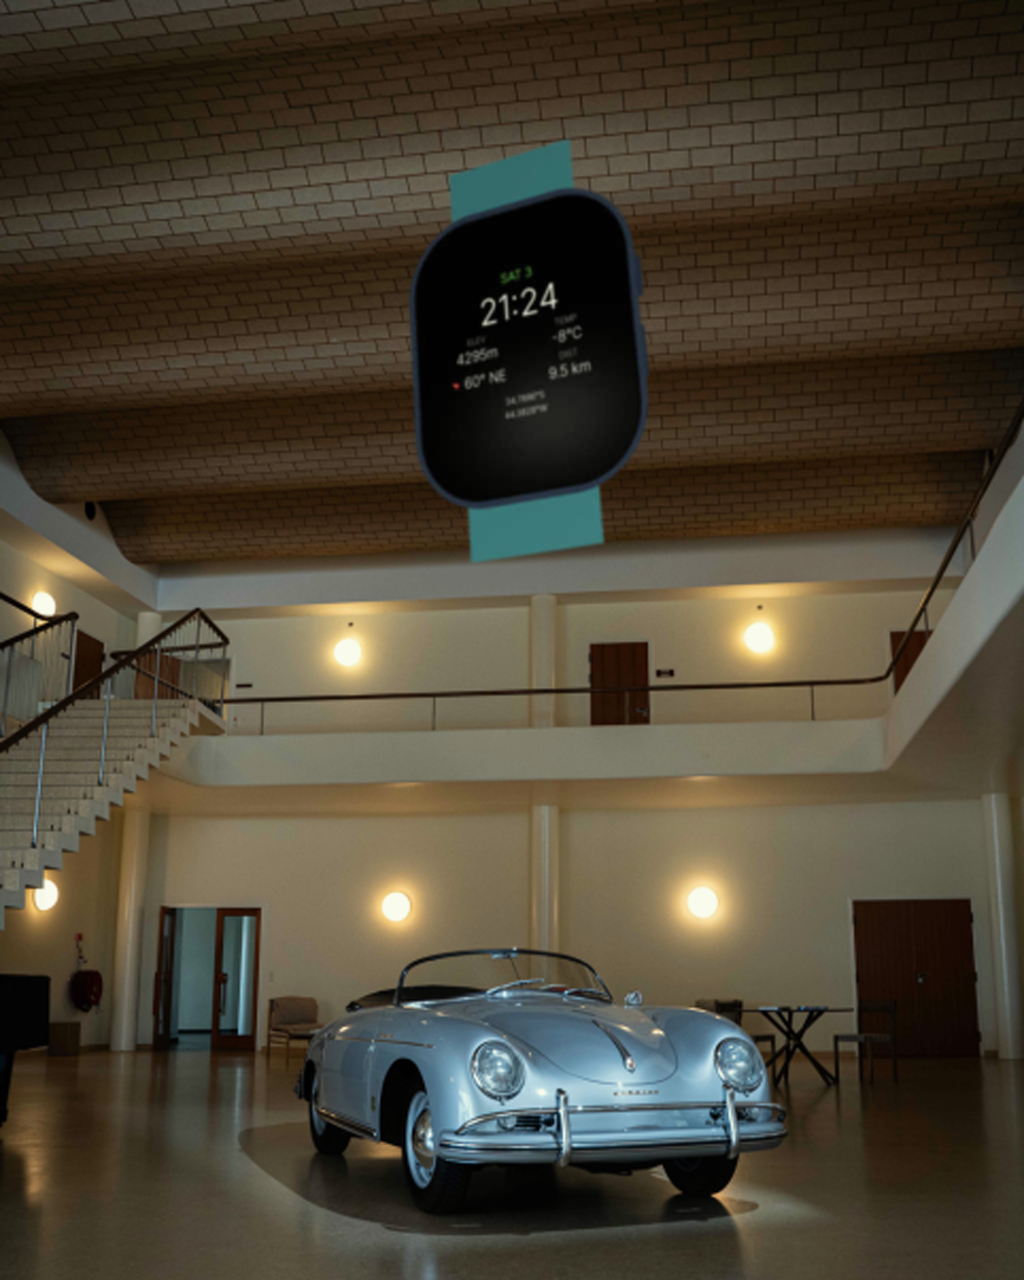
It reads **21:24**
